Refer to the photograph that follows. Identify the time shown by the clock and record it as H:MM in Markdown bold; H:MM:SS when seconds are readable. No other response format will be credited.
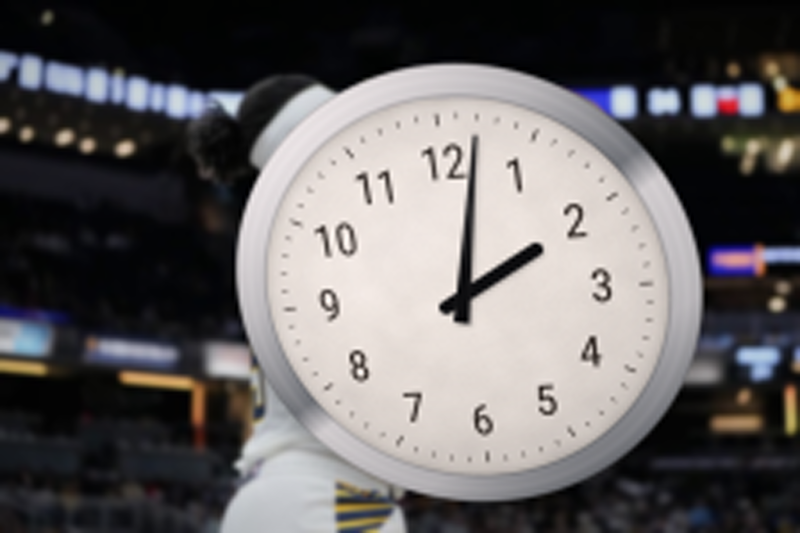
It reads **2:02**
